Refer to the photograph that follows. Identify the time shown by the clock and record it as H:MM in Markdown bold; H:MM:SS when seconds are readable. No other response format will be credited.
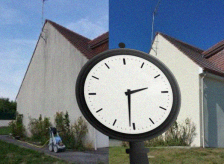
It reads **2:31**
